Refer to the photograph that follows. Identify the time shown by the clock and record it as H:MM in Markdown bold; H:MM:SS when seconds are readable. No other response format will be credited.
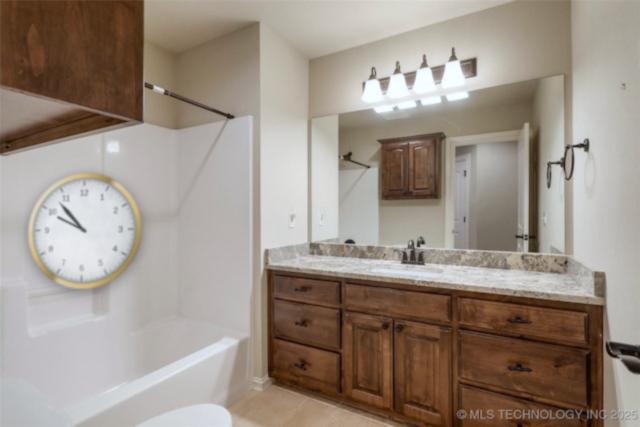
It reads **9:53**
